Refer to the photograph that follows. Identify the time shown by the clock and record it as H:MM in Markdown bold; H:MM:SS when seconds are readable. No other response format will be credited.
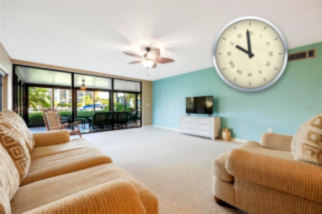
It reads **9:59**
